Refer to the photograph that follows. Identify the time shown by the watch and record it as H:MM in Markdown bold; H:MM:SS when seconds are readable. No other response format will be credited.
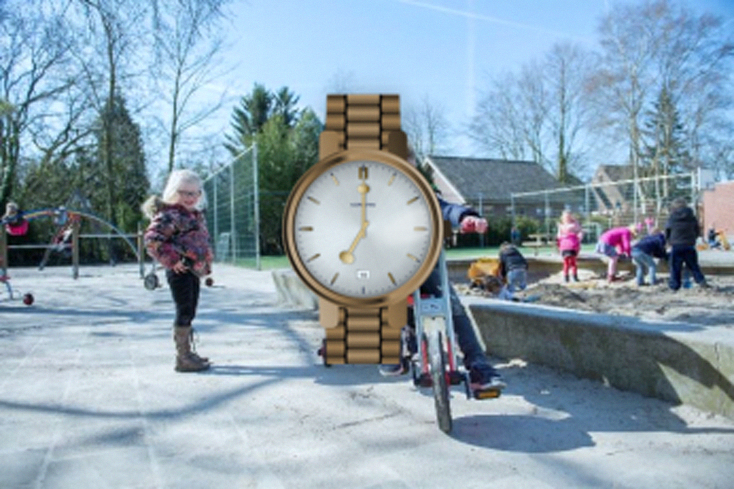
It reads **7:00**
